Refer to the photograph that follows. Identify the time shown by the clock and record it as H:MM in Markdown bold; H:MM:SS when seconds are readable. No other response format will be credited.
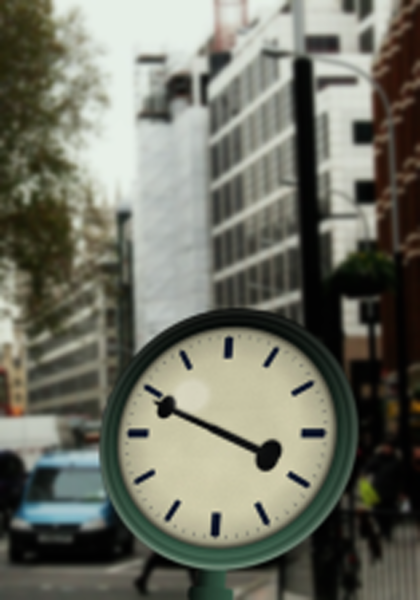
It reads **3:49**
